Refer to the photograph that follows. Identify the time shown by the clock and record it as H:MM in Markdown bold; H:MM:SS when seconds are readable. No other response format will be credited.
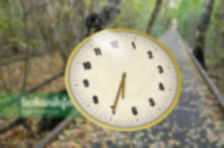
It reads **6:35**
